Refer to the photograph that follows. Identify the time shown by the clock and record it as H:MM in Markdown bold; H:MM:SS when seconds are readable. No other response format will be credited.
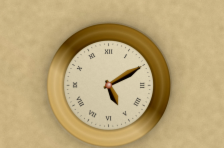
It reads **5:10**
